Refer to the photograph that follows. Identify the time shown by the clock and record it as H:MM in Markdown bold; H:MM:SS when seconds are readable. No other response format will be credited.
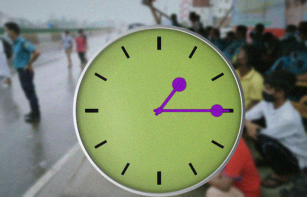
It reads **1:15**
